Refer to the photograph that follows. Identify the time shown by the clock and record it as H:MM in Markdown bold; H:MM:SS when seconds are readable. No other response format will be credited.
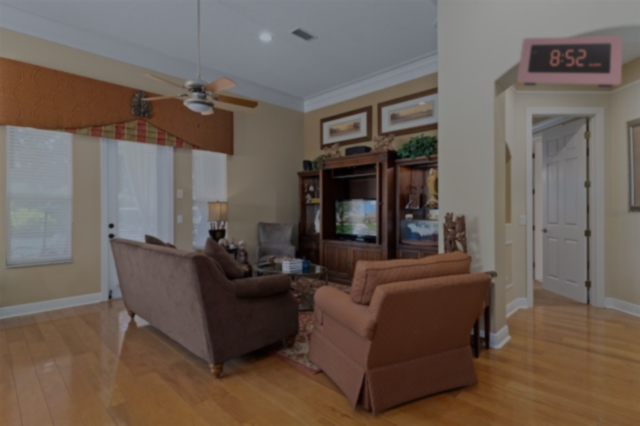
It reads **8:52**
